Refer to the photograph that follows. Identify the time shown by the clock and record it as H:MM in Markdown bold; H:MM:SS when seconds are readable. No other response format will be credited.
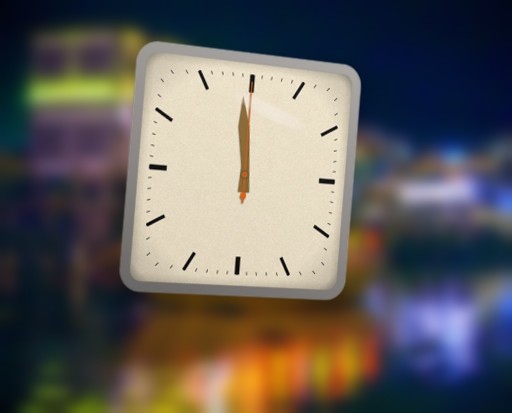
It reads **11:59:00**
